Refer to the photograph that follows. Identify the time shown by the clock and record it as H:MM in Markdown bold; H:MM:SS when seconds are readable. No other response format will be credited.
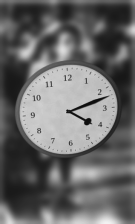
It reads **4:12**
